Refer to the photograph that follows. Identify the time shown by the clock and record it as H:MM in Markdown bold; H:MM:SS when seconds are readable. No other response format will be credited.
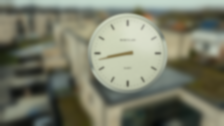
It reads **8:43**
